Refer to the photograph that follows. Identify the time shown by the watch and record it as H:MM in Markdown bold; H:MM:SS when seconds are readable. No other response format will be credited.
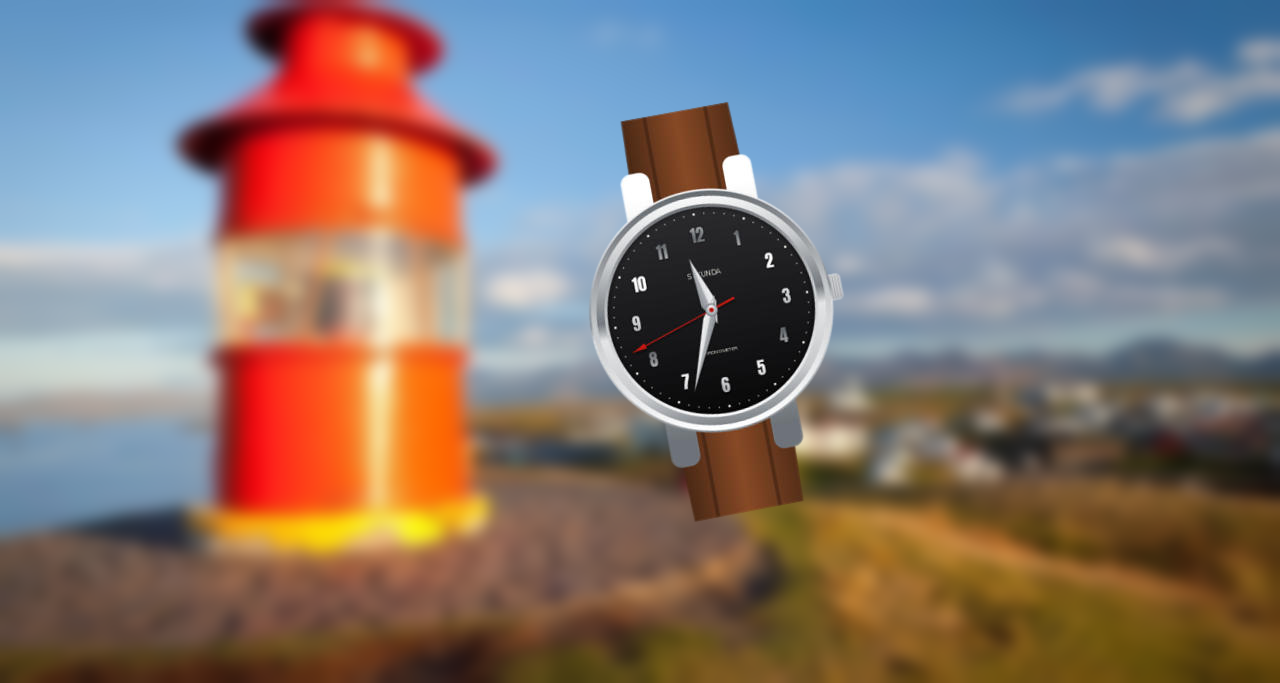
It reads **11:33:42**
